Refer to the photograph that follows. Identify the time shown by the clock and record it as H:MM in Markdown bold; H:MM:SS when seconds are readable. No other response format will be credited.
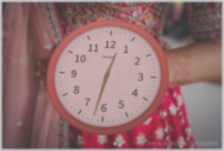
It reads **12:32**
